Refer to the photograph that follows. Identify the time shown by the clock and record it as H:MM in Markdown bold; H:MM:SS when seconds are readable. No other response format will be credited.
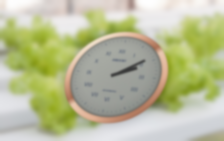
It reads **2:09**
